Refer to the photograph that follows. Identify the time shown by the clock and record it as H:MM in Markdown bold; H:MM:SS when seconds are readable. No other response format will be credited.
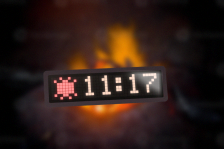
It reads **11:17**
